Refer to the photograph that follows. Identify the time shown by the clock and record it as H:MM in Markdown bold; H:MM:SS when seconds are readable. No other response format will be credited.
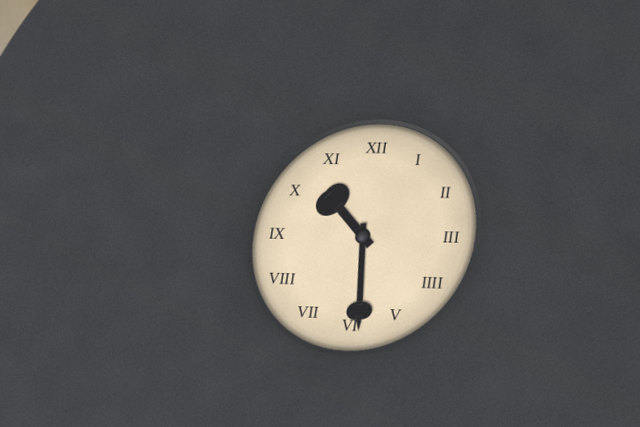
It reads **10:29**
